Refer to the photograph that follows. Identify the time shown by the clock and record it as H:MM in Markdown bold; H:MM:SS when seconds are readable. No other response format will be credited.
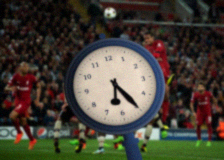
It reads **6:25**
